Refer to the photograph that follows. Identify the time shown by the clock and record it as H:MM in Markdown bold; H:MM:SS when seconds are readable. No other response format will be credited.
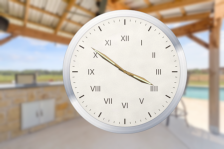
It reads **3:51**
